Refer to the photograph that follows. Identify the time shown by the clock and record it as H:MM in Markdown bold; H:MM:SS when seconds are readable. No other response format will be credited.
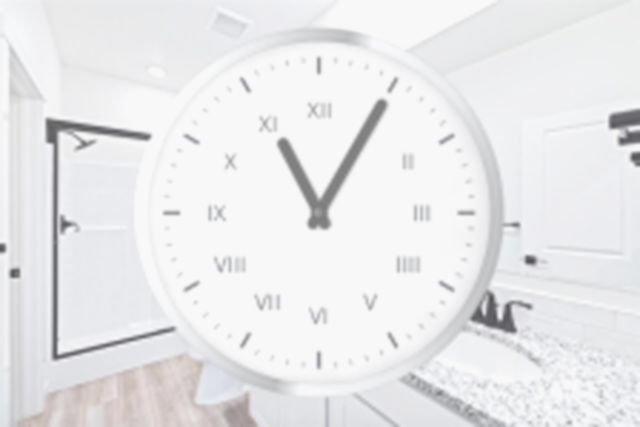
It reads **11:05**
